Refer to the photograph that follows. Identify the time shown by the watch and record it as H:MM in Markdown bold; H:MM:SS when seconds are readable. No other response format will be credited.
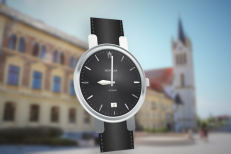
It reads **9:01**
